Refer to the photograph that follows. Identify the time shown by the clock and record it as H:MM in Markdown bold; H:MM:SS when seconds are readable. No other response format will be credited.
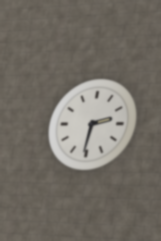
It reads **2:31**
